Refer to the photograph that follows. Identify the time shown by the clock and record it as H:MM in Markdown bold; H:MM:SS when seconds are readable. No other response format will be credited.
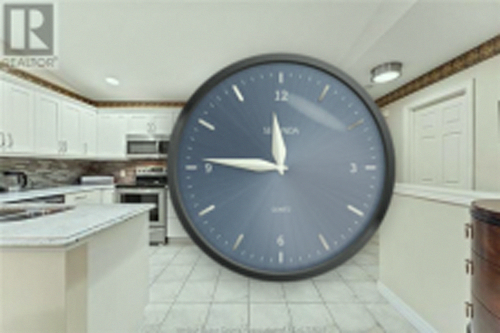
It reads **11:46**
